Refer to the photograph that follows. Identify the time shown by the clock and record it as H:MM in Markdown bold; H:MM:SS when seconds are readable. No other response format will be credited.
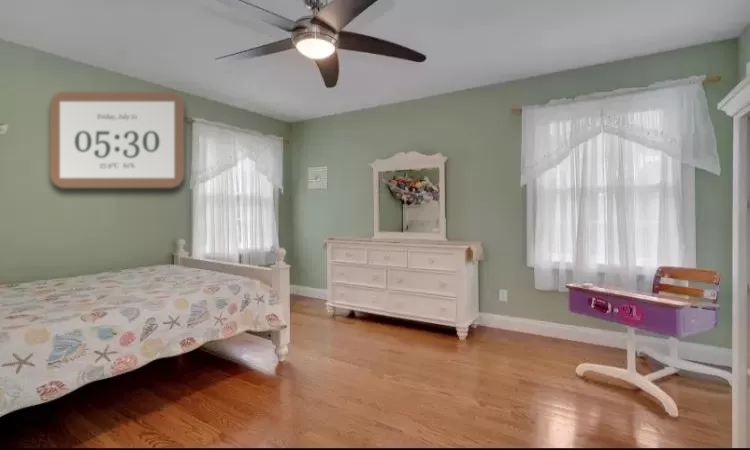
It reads **5:30**
